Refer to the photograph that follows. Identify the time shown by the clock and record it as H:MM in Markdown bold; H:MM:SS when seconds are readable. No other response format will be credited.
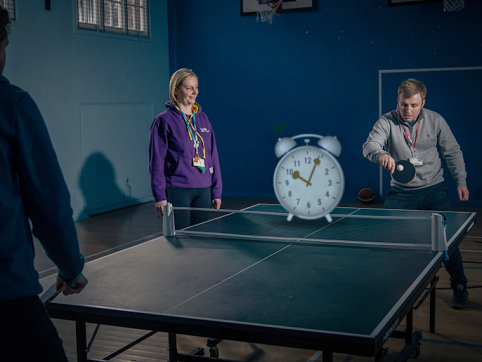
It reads **10:04**
